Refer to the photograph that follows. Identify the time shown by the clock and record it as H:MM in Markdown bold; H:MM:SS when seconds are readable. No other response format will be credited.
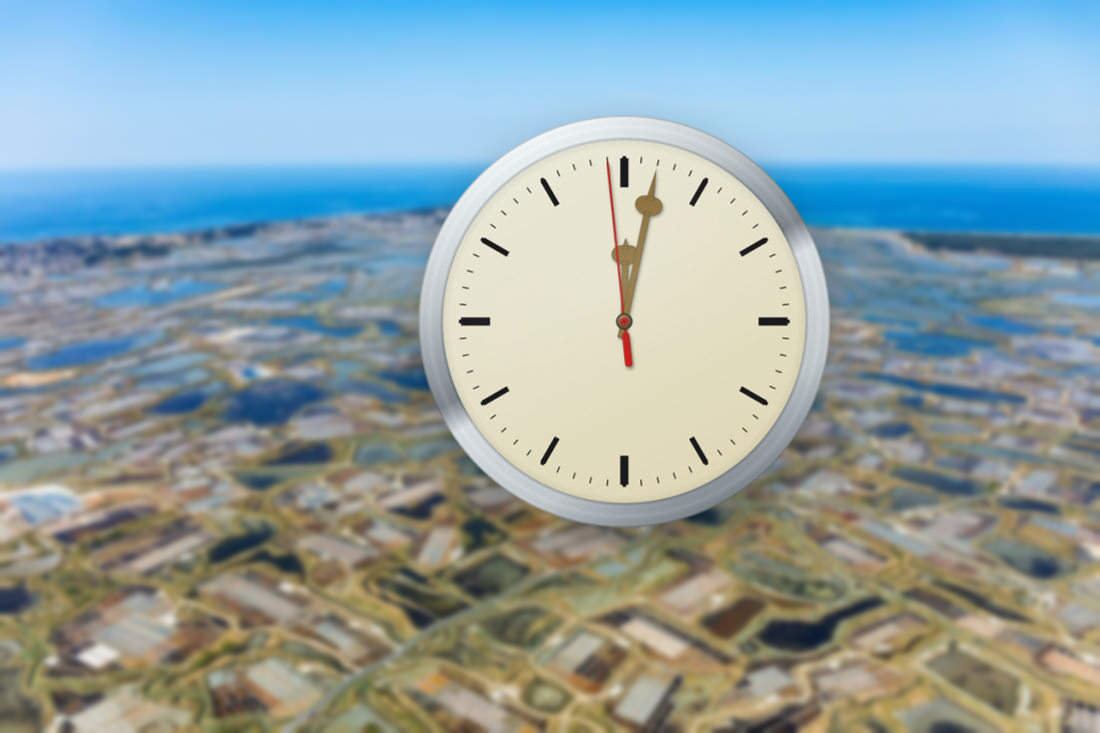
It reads **12:01:59**
